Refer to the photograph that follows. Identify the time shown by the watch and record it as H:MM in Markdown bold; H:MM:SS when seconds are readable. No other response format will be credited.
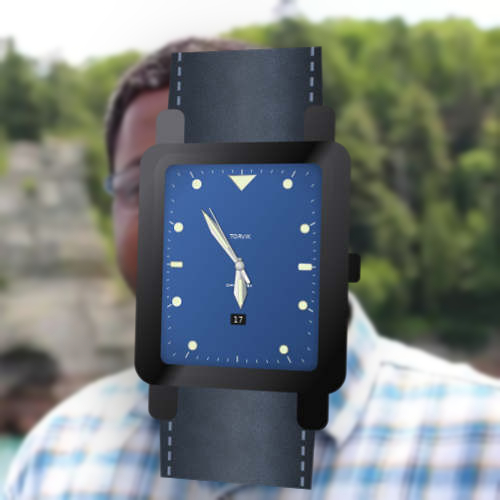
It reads **5:53:55**
